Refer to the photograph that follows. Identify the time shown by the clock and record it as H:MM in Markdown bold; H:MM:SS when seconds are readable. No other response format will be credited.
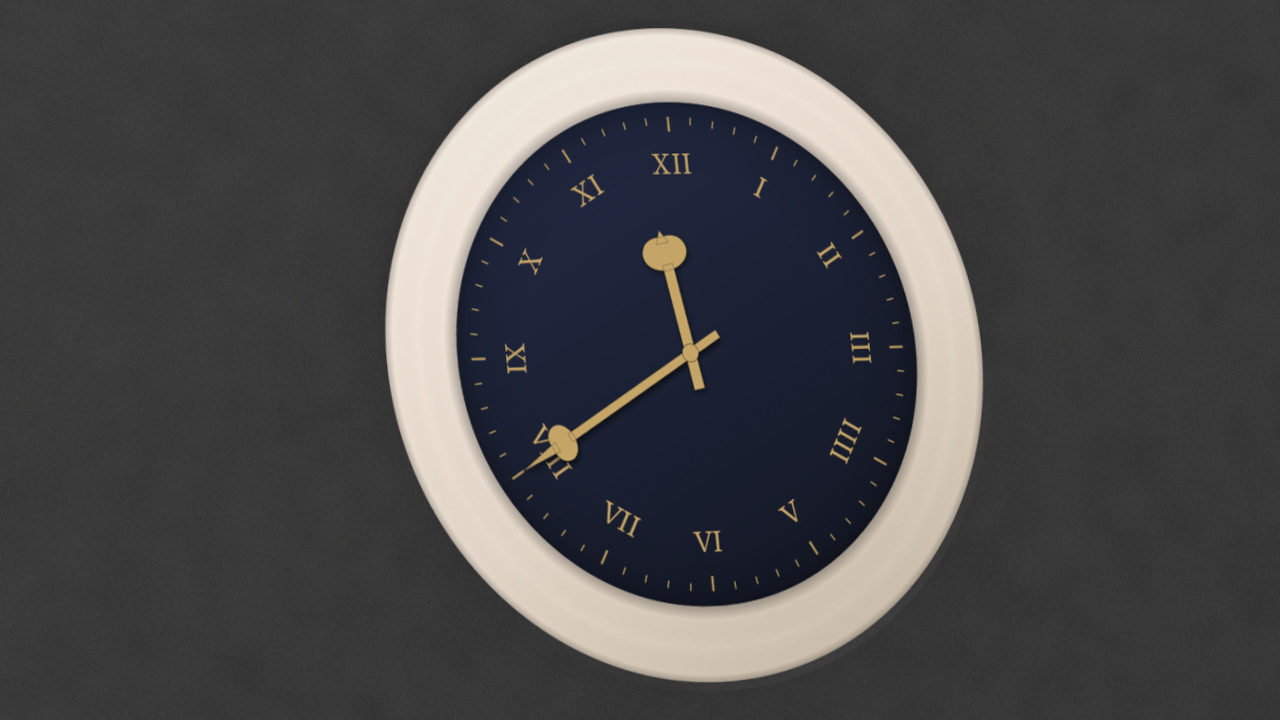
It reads **11:40**
